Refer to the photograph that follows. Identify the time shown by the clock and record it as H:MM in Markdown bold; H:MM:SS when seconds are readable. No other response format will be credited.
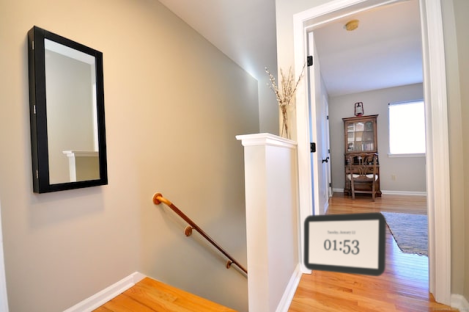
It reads **1:53**
